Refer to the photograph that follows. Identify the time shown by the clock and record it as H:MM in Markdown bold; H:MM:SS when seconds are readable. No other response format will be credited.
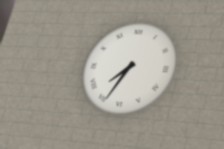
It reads **7:34**
